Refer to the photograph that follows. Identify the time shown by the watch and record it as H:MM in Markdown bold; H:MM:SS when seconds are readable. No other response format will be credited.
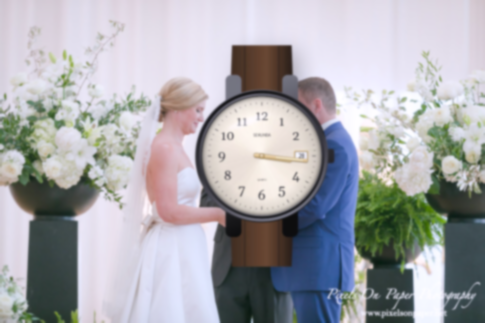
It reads **3:16**
